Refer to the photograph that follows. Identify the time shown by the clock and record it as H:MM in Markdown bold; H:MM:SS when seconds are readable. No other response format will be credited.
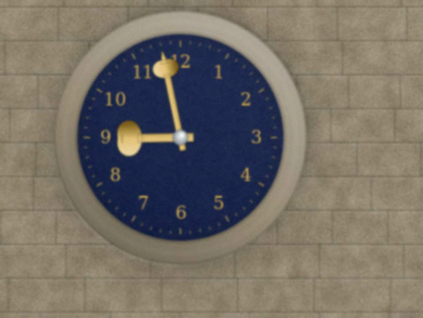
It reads **8:58**
